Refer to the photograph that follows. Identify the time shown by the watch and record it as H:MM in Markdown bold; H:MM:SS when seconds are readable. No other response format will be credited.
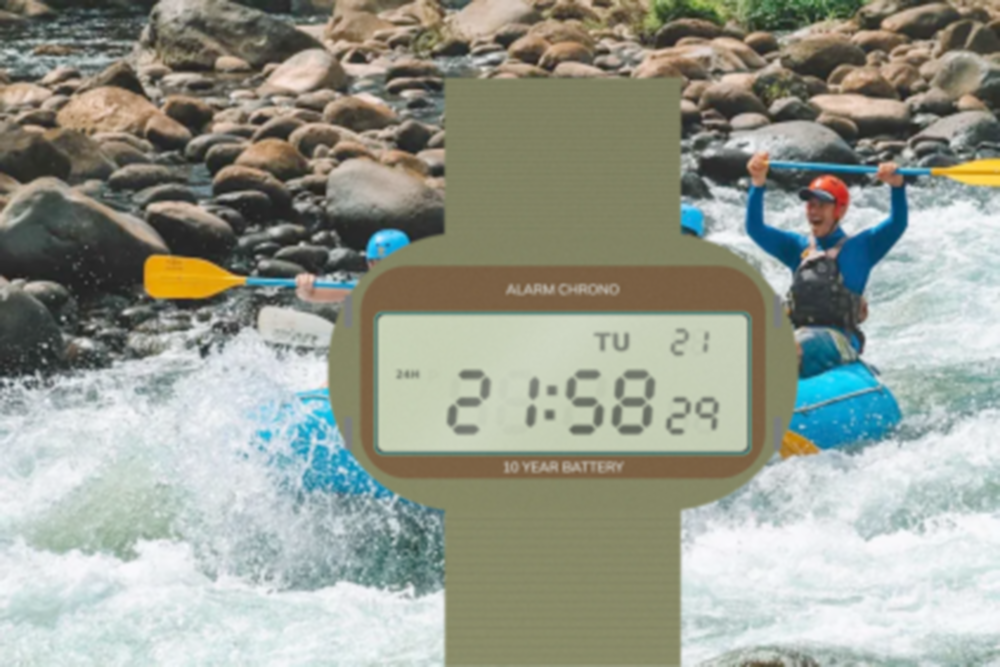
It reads **21:58:29**
